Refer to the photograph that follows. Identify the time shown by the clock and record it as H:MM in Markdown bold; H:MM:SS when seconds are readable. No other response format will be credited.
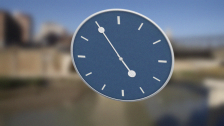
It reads **4:55**
